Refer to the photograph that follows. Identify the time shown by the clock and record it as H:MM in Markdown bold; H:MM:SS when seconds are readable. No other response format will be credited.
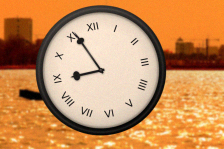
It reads **8:56**
